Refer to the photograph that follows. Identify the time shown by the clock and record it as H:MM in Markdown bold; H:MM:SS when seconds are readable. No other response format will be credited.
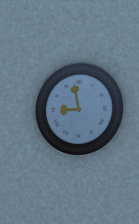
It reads **8:58**
